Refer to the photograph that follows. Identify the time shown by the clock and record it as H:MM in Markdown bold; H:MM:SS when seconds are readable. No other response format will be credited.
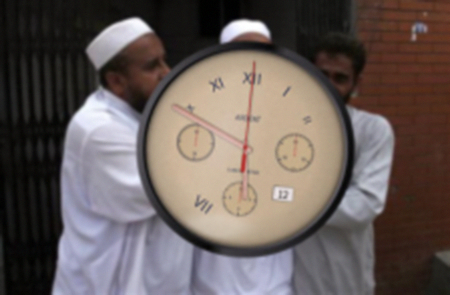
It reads **5:49**
